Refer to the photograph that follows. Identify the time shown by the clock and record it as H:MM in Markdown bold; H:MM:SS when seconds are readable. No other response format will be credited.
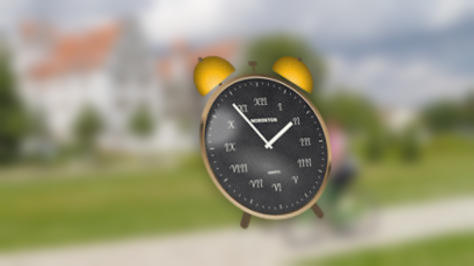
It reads **1:54**
